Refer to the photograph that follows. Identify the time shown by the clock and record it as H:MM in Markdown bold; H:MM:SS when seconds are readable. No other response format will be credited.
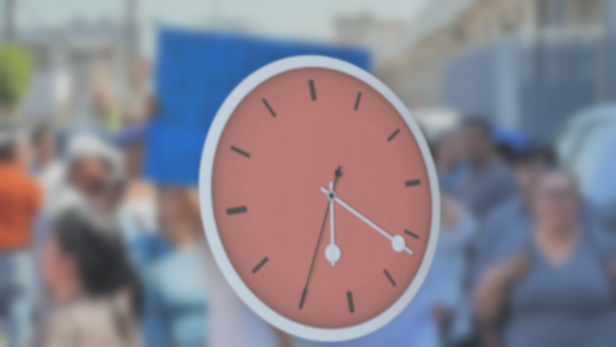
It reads **6:21:35**
